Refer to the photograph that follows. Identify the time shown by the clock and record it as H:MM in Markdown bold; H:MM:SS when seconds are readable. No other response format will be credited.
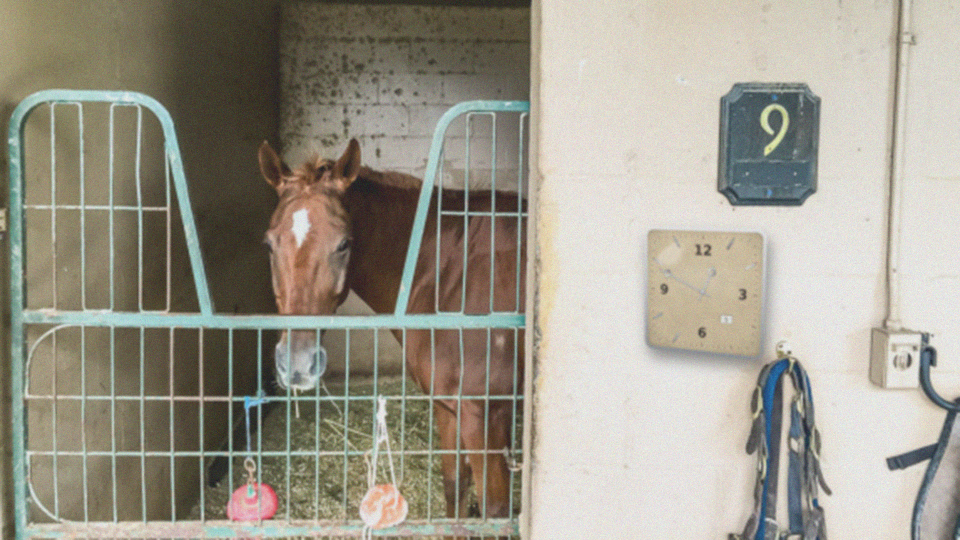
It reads **12:49**
